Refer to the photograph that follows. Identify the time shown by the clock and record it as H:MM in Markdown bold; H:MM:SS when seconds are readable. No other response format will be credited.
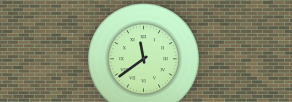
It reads **11:39**
